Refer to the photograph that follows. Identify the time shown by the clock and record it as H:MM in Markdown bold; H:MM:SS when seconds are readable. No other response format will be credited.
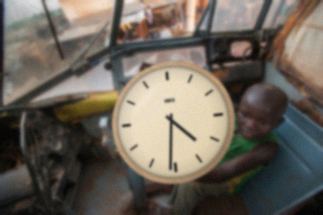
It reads **4:31**
